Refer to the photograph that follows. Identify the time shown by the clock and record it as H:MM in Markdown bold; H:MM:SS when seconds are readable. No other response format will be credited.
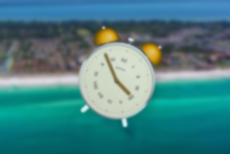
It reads **3:53**
